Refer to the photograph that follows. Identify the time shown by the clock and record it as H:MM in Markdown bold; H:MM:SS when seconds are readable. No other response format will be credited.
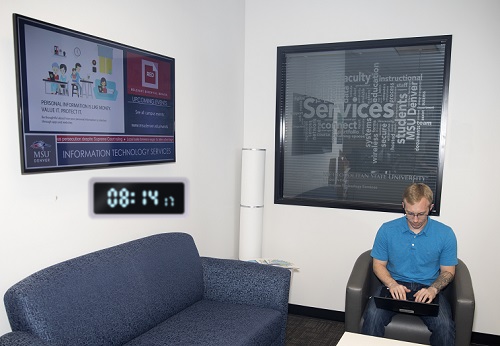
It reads **8:14:17**
